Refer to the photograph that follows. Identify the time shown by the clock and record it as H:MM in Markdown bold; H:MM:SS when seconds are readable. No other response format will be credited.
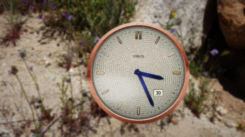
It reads **3:26**
